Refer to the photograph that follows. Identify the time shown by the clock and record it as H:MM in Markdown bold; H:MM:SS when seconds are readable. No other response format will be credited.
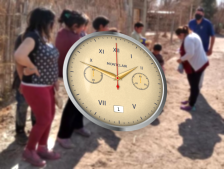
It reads **1:48**
